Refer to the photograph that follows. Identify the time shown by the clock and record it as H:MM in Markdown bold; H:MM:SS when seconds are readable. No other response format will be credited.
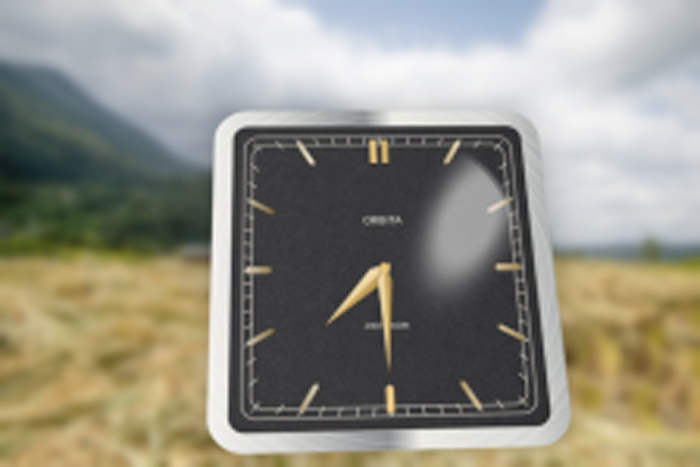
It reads **7:30**
